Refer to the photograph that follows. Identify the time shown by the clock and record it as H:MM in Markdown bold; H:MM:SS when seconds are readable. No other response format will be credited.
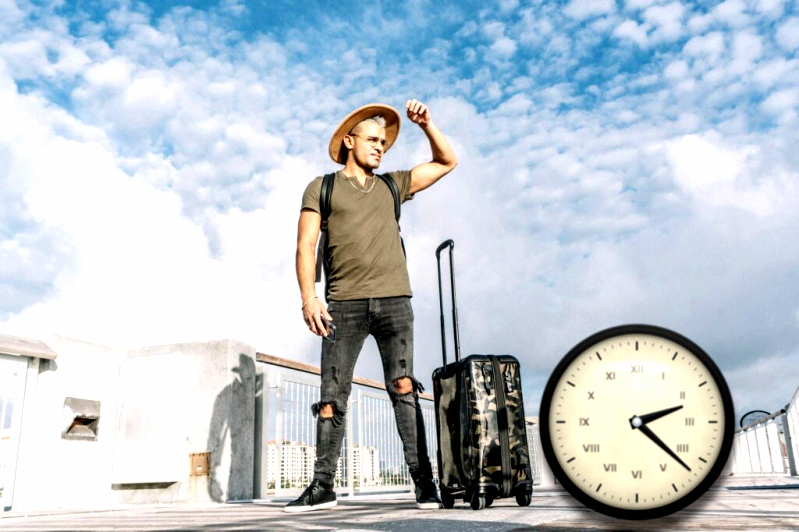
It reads **2:22**
